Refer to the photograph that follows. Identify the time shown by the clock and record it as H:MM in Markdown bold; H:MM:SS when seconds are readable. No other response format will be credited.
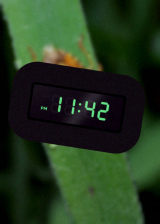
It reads **11:42**
